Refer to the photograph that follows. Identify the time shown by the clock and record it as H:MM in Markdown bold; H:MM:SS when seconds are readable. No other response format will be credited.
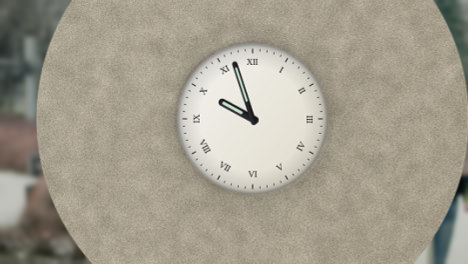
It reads **9:57**
